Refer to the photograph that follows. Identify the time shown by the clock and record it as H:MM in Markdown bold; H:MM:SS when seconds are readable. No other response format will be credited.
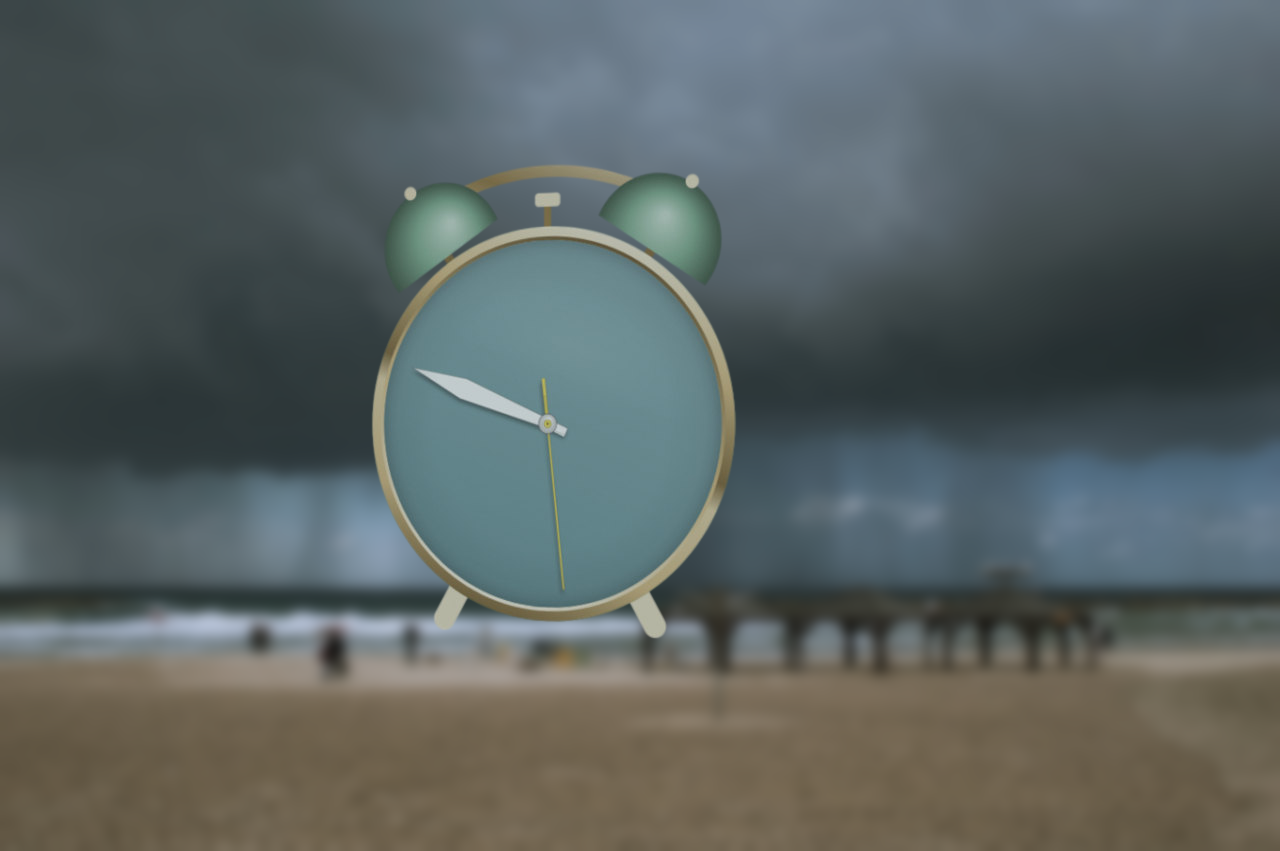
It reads **9:48:29**
